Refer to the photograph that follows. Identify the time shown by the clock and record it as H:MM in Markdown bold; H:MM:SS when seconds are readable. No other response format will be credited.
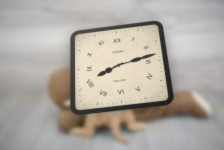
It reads **8:13**
